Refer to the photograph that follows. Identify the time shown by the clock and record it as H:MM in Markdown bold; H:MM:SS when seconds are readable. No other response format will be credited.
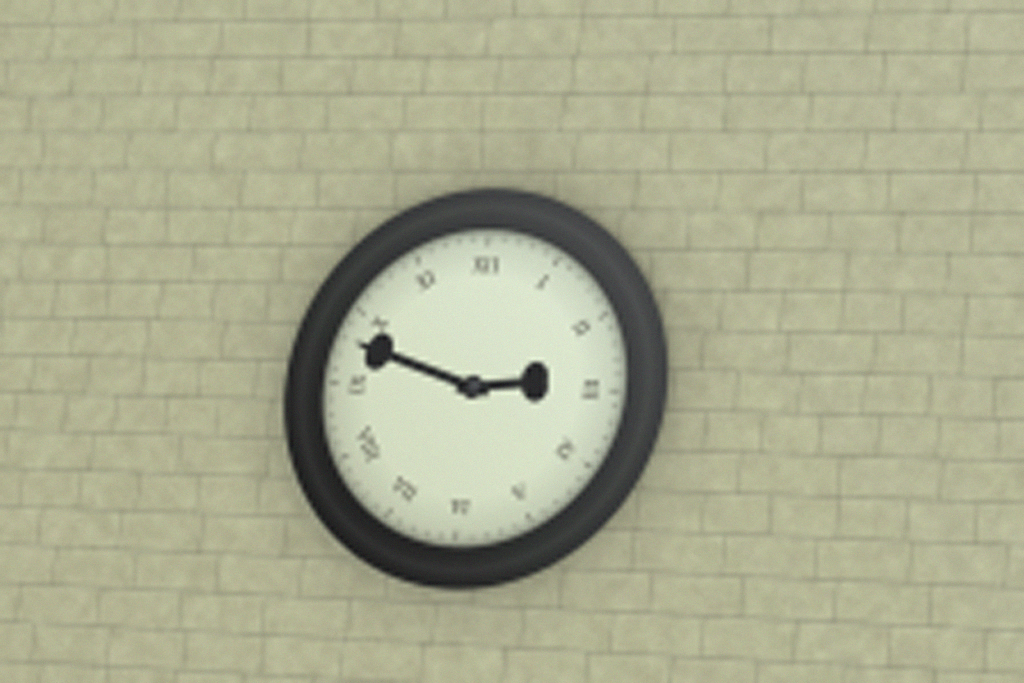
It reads **2:48**
